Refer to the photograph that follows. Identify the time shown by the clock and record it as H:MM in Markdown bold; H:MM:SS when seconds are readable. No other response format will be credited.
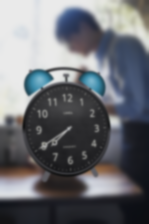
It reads **7:40**
